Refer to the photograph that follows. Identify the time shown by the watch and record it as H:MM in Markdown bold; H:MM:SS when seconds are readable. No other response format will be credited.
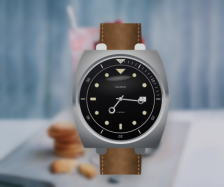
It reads **7:16**
